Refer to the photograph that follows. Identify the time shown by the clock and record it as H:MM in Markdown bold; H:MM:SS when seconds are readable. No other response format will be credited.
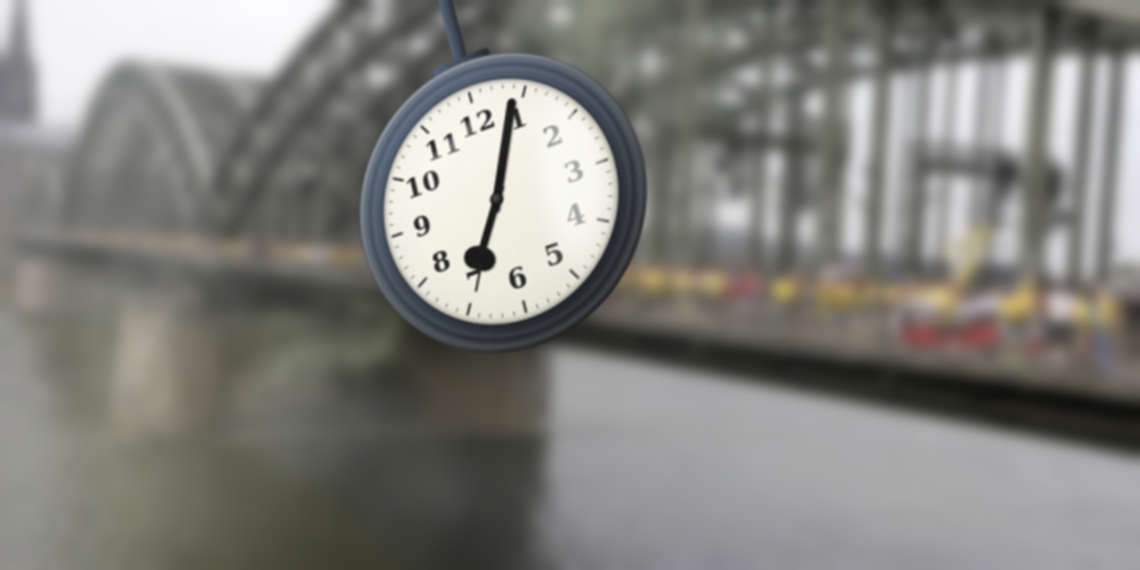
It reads **7:04**
